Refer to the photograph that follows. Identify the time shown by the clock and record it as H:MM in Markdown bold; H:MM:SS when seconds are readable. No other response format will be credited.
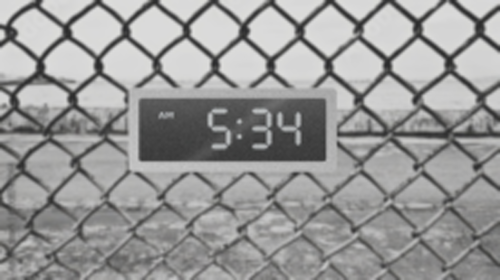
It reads **5:34**
